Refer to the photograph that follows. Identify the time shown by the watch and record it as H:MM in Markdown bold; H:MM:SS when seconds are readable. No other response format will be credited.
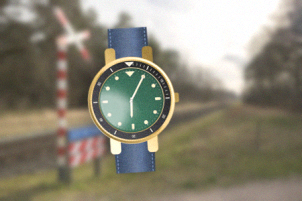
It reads **6:05**
